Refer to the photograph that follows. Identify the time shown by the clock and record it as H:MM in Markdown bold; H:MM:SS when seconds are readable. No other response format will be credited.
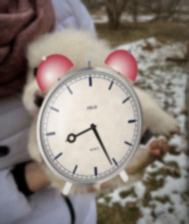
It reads **8:26**
